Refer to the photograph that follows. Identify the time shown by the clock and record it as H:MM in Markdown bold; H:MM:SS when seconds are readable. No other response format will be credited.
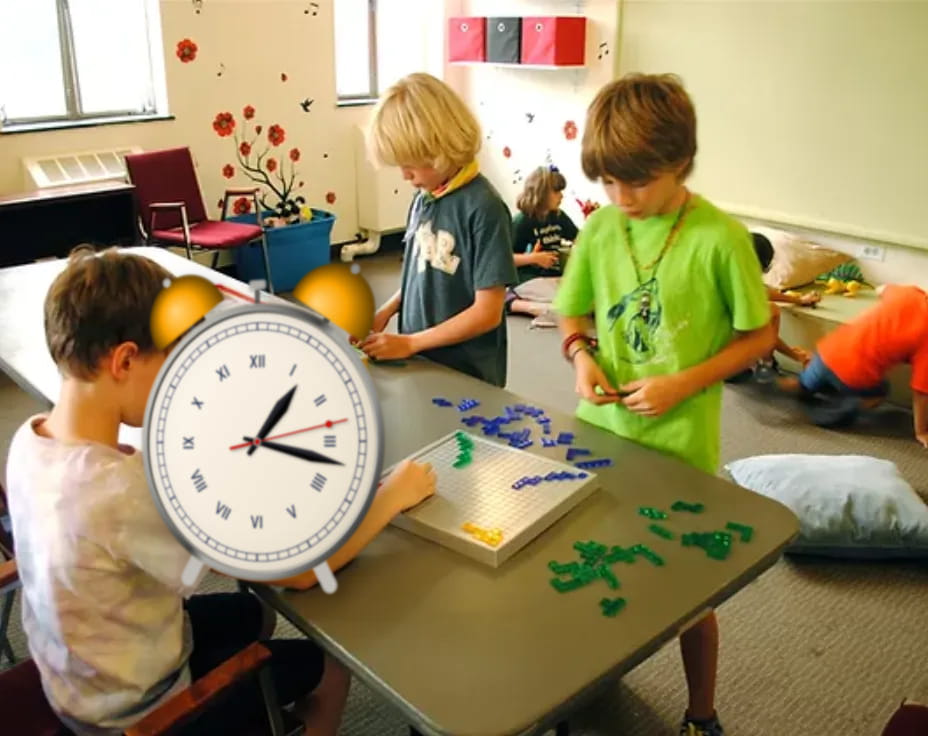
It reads **1:17:13**
